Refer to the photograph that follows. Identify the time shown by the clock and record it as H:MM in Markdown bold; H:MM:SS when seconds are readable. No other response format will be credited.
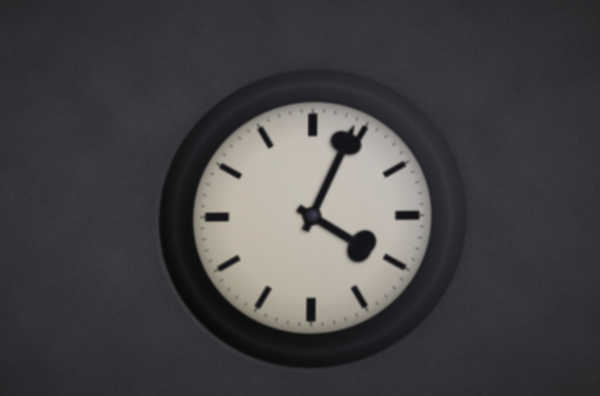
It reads **4:04**
